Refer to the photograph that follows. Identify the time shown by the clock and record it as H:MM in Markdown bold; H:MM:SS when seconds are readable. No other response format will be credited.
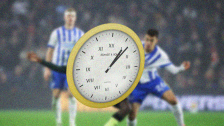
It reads **1:07**
